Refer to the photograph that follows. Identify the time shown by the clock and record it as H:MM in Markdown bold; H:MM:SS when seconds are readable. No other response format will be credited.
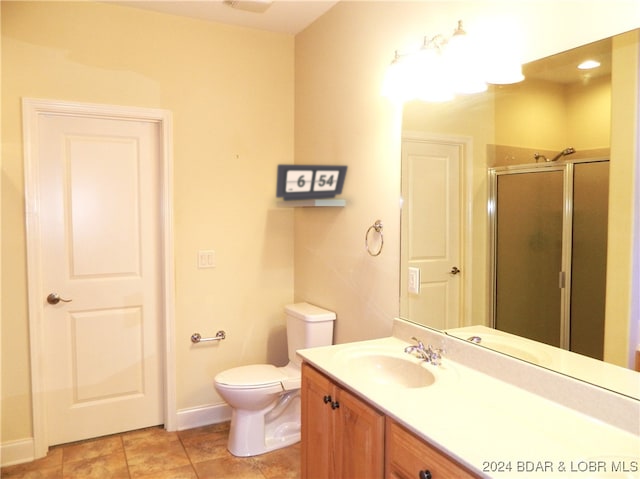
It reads **6:54**
